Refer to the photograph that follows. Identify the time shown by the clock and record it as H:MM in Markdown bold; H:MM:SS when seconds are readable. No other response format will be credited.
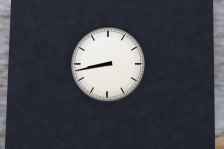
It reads **8:43**
